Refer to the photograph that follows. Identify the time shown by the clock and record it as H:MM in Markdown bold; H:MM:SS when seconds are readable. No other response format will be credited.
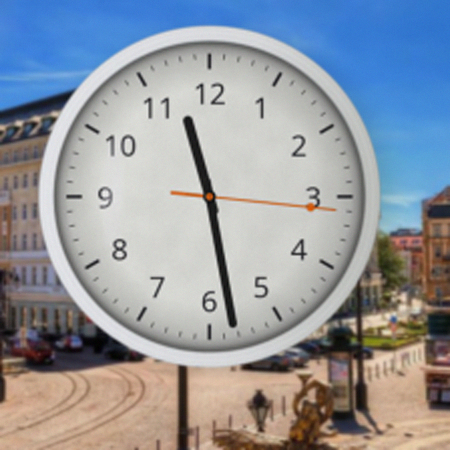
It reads **11:28:16**
